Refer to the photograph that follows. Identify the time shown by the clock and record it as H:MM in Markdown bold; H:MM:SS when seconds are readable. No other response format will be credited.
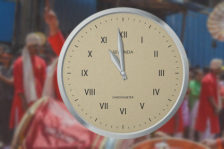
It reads **10:59**
